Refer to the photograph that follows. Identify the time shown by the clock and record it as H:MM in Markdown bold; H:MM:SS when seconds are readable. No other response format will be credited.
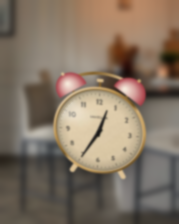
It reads **12:35**
